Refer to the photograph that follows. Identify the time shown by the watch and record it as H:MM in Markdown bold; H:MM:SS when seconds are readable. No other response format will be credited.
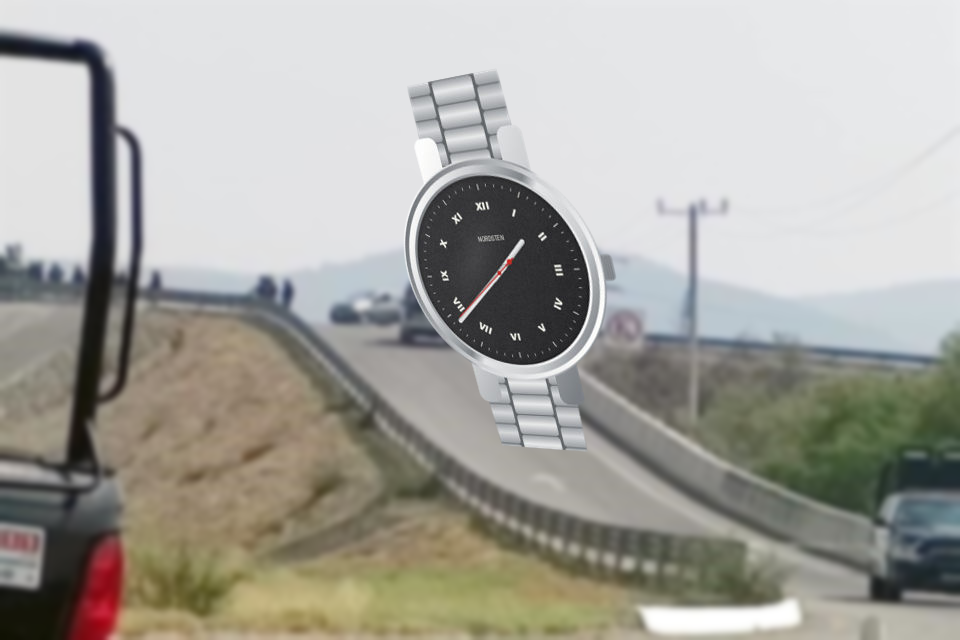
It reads **1:38:39**
